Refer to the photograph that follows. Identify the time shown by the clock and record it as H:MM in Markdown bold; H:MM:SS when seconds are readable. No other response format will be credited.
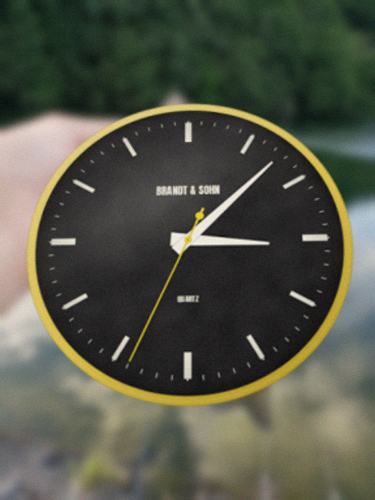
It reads **3:07:34**
